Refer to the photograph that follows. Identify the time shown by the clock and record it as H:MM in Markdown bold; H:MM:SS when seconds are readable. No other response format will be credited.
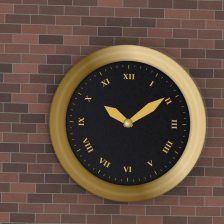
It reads **10:09**
